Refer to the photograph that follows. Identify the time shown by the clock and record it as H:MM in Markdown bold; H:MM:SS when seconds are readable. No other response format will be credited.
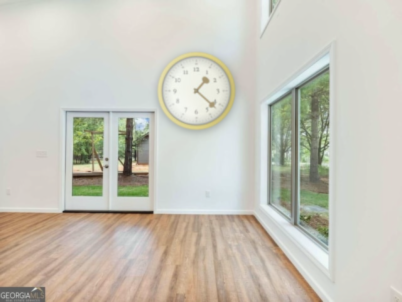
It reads **1:22**
